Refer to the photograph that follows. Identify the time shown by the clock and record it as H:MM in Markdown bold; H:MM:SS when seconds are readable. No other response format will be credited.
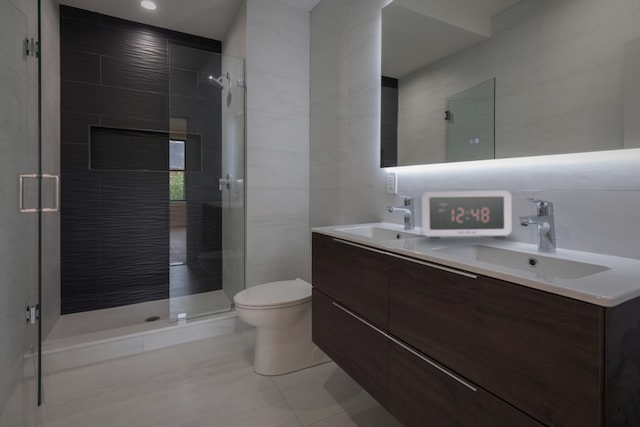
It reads **12:48**
